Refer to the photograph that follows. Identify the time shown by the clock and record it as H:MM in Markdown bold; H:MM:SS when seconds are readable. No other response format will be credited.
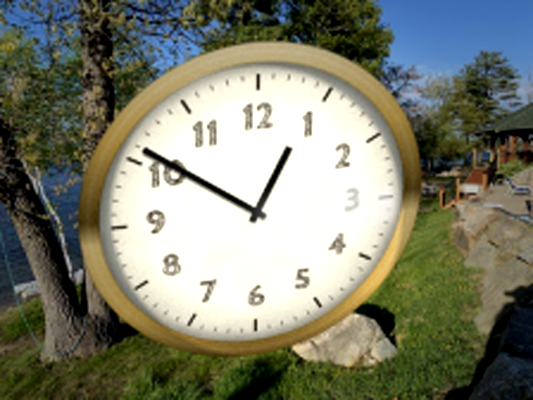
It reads **12:51**
